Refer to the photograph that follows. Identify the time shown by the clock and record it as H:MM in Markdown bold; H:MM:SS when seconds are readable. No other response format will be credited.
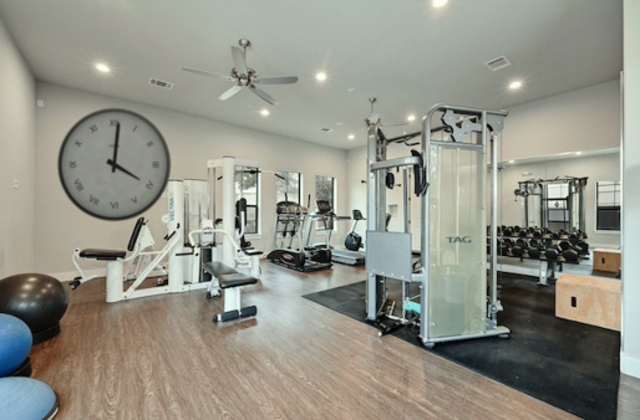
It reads **4:01**
